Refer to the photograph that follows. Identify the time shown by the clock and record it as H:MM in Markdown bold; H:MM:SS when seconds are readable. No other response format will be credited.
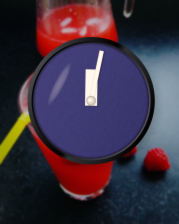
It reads **12:02**
